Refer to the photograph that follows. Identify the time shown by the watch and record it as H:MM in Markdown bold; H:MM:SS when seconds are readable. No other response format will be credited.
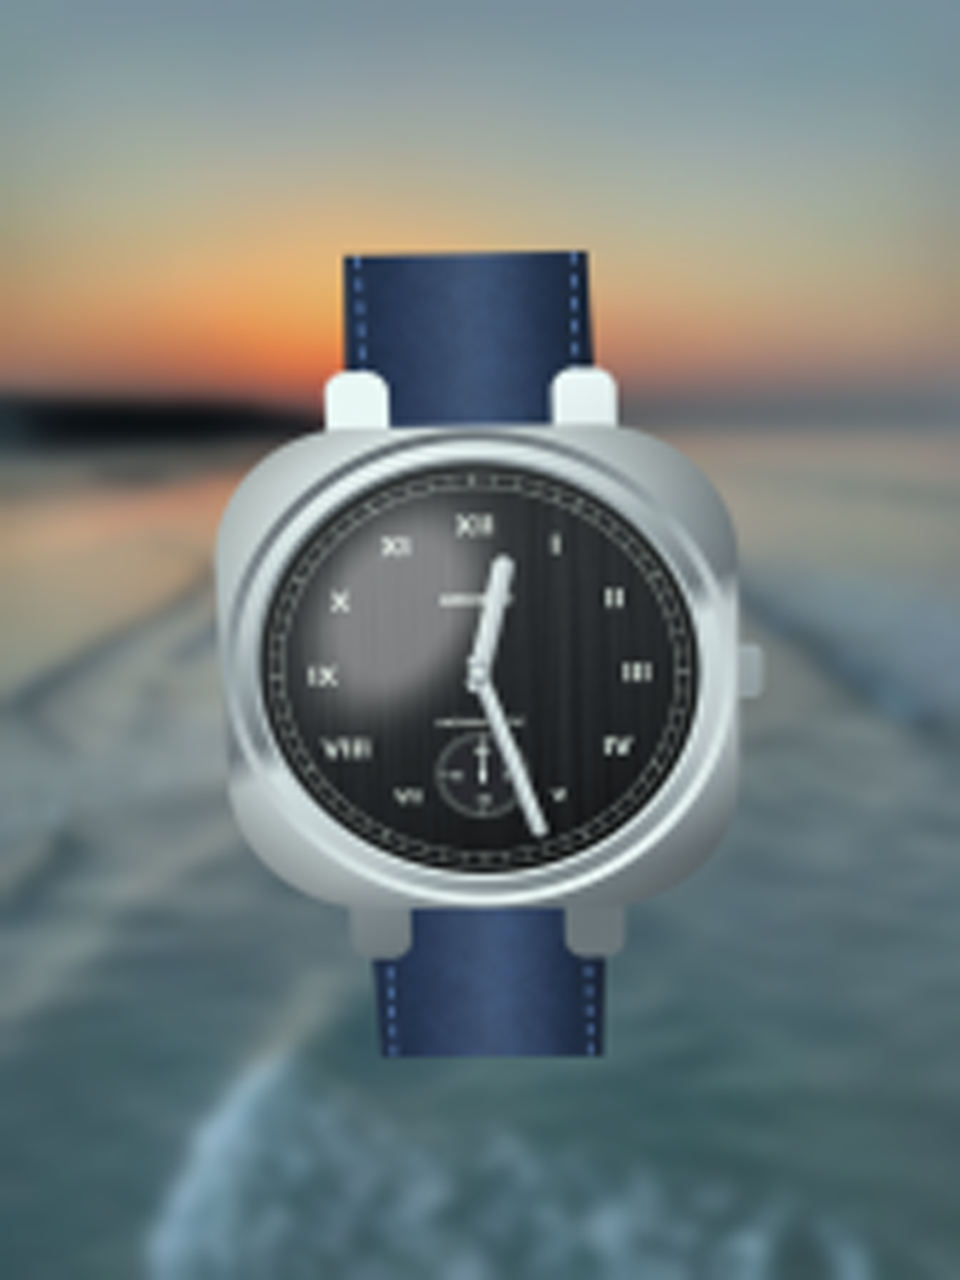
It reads **12:27**
